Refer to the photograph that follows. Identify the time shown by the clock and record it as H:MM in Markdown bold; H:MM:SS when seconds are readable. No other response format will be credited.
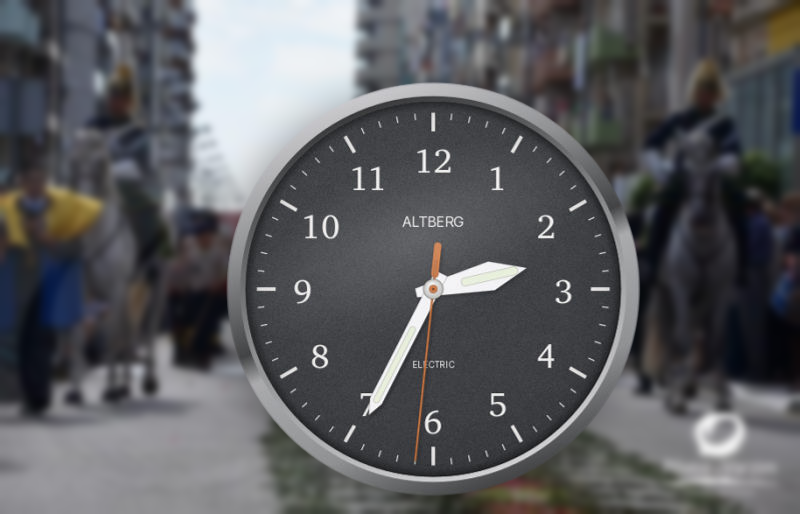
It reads **2:34:31**
